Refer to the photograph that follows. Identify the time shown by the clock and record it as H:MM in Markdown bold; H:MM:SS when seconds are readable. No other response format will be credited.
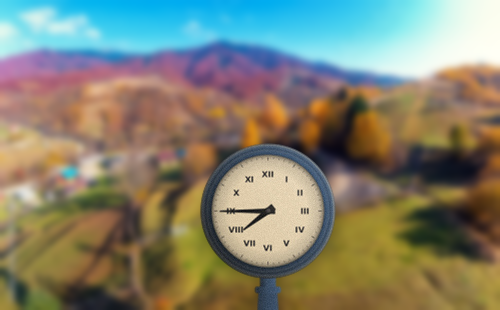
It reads **7:45**
